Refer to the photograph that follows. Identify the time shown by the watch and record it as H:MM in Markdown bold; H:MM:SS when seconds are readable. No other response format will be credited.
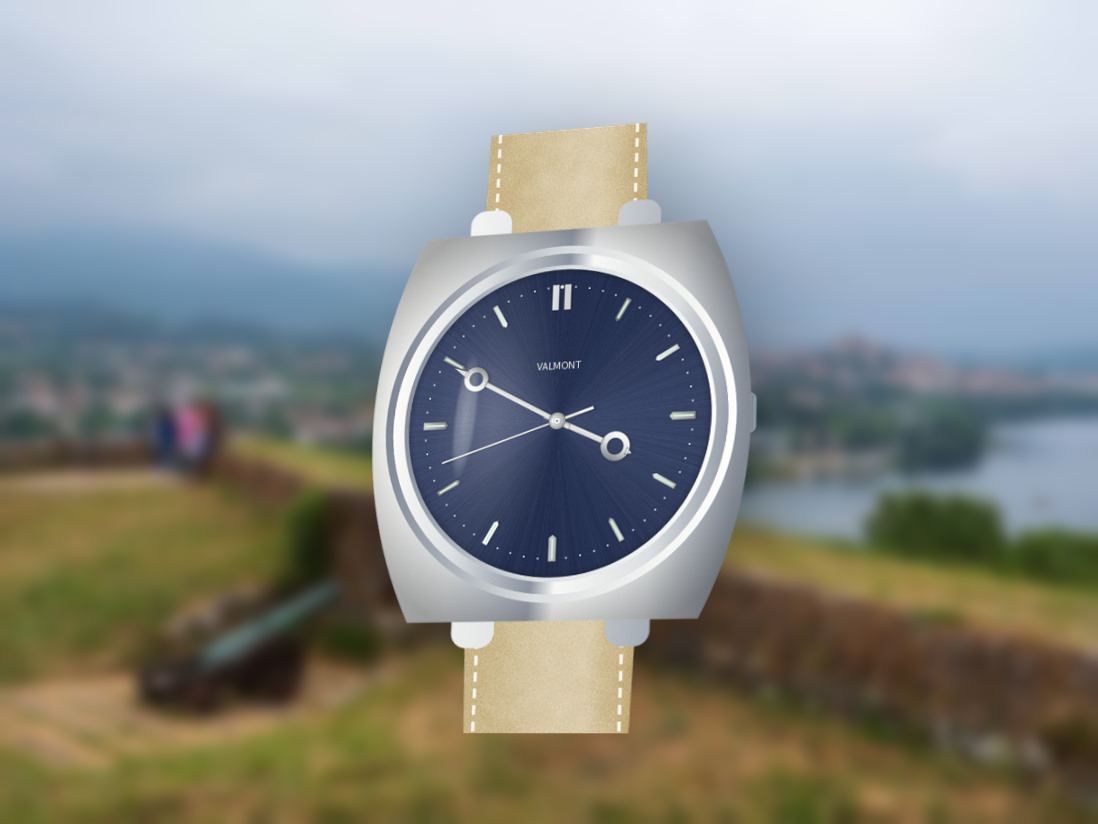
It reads **3:49:42**
